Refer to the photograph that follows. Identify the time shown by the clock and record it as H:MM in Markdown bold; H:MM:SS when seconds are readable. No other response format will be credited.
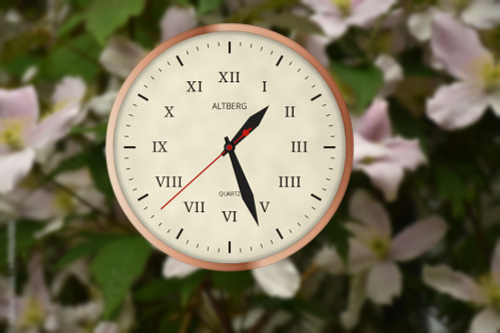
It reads **1:26:38**
